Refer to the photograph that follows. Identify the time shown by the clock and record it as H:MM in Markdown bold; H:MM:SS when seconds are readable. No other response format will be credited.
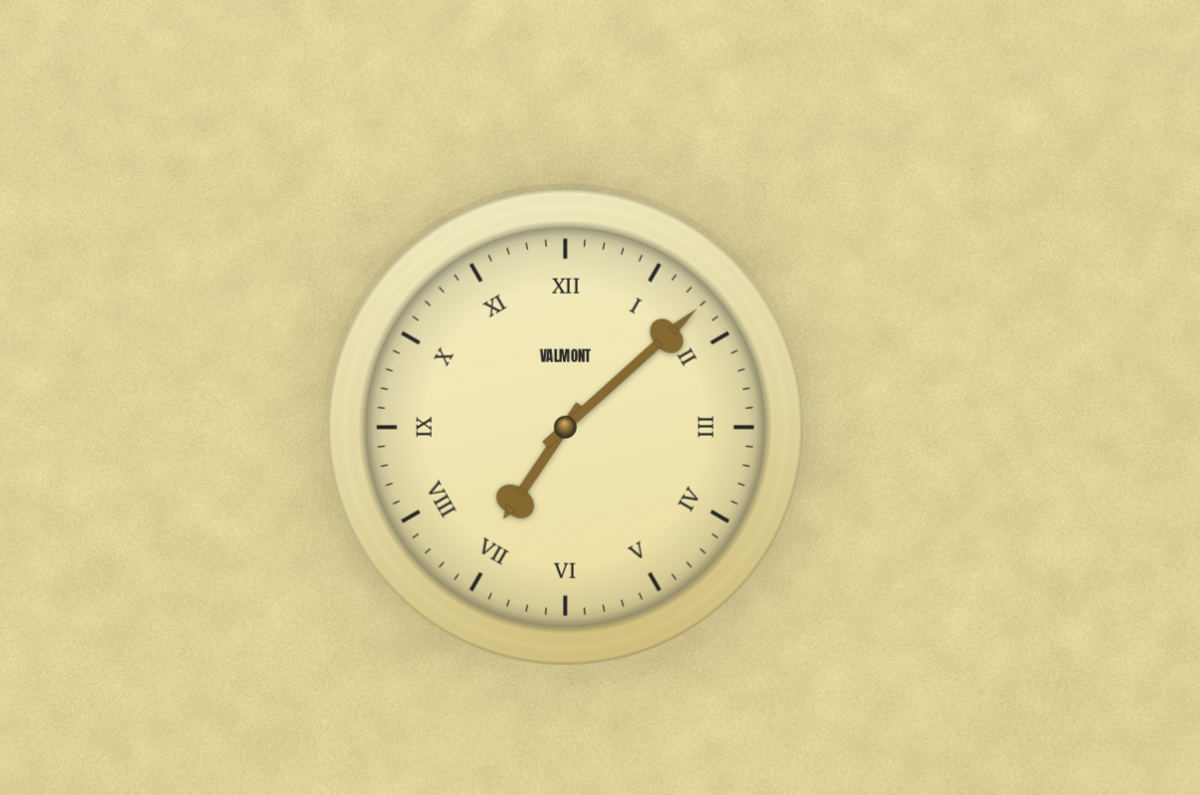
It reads **7:08**
